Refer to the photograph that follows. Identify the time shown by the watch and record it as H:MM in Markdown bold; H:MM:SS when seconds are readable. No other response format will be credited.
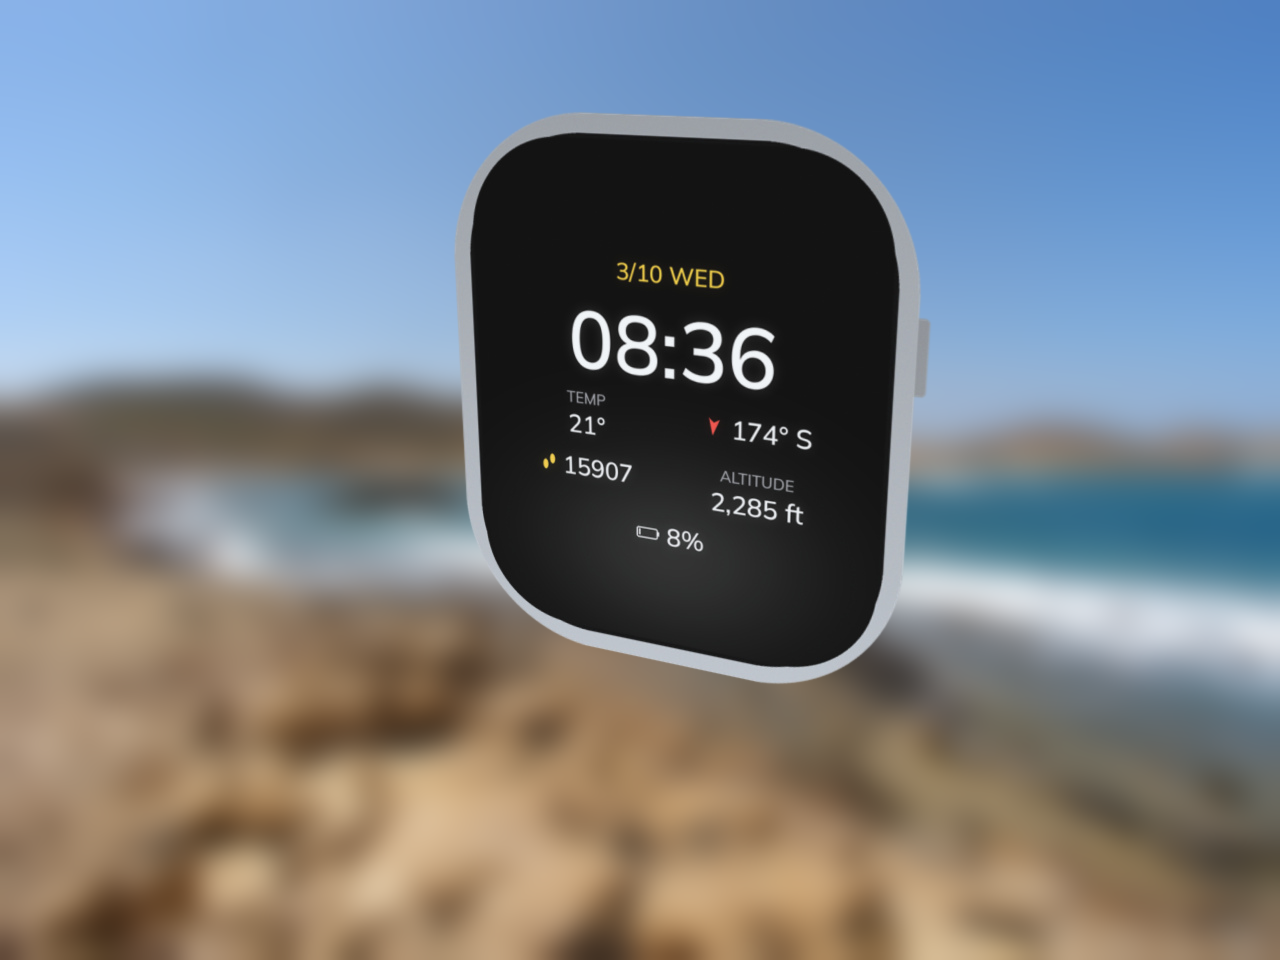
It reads **8:36**
